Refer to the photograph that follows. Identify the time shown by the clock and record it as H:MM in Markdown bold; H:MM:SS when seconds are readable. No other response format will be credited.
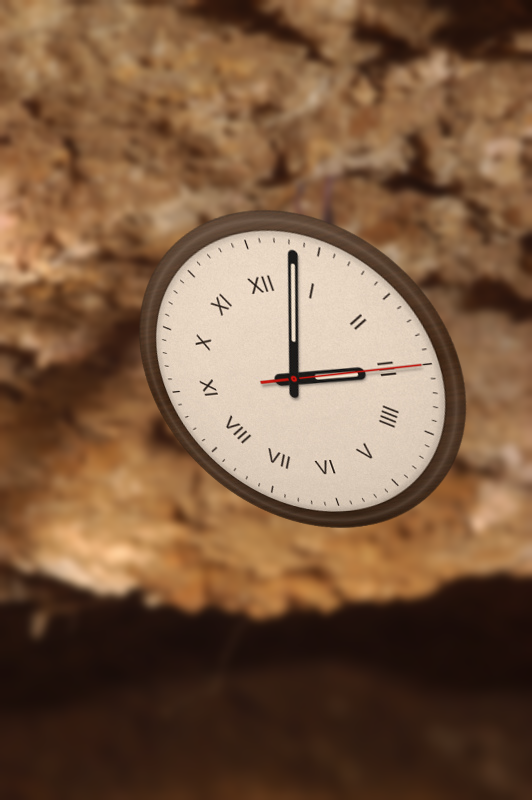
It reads **3:03:15**
